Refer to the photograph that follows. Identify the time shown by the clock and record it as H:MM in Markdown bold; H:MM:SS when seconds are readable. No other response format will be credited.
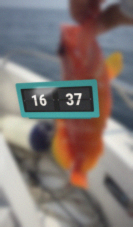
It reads **16:37**
